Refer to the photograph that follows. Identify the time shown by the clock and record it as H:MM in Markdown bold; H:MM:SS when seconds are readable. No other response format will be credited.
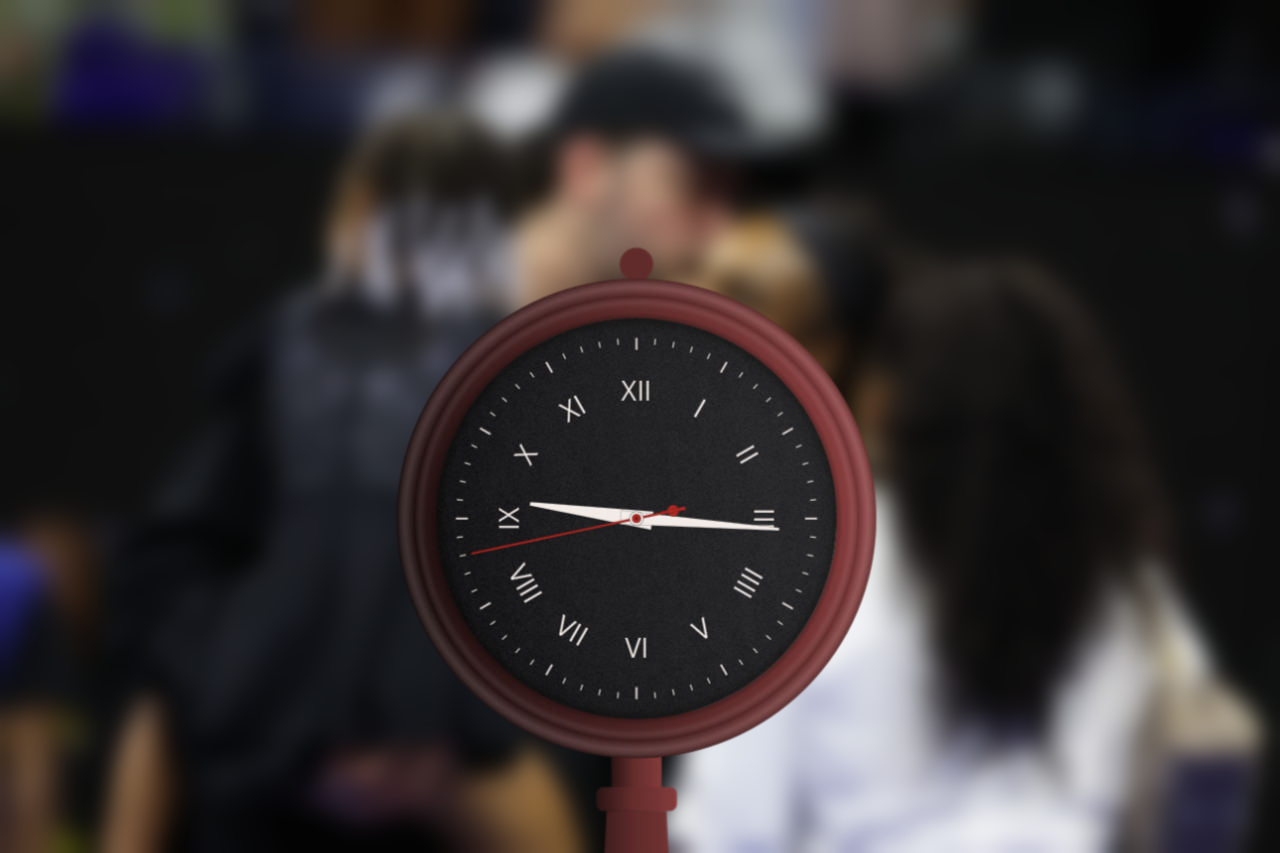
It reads **9:15:43**
